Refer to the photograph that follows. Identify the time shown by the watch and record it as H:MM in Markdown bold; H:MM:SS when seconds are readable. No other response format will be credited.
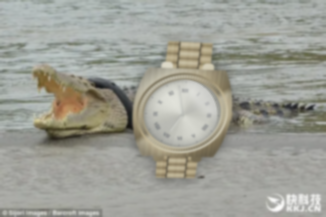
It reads **6:58**
